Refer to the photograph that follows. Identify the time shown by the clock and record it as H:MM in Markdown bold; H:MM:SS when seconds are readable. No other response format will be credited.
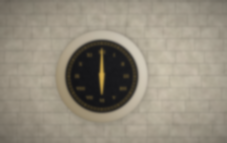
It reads **6:00**
